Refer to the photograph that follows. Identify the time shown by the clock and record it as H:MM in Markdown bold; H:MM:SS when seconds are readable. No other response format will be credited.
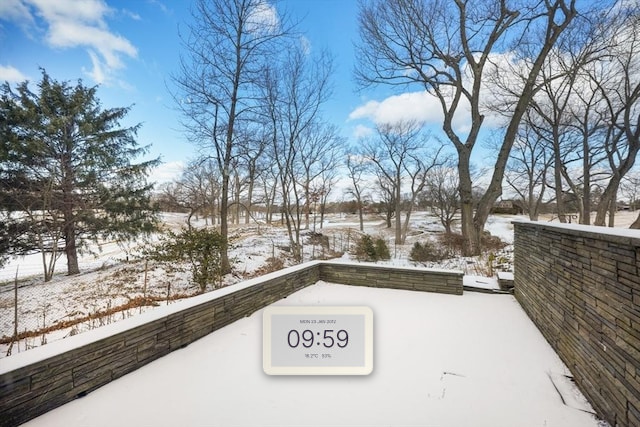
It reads **9:59**
